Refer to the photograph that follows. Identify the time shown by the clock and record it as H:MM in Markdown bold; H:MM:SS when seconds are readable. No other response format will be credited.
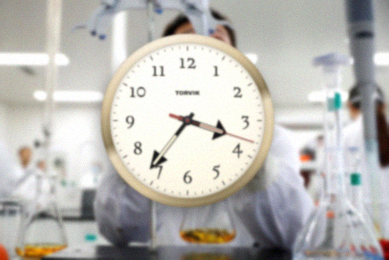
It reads **3:36:18**
